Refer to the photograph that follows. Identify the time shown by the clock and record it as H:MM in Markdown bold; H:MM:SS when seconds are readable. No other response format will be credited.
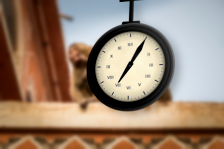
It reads **7:05**
